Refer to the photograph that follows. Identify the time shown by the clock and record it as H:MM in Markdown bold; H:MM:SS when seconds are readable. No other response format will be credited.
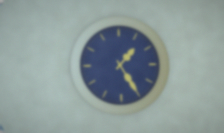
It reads **1:25**
